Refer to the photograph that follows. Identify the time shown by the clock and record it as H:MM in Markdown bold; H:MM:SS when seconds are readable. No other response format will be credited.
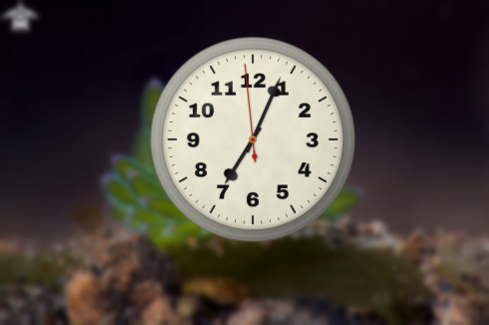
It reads **7:03:59**
